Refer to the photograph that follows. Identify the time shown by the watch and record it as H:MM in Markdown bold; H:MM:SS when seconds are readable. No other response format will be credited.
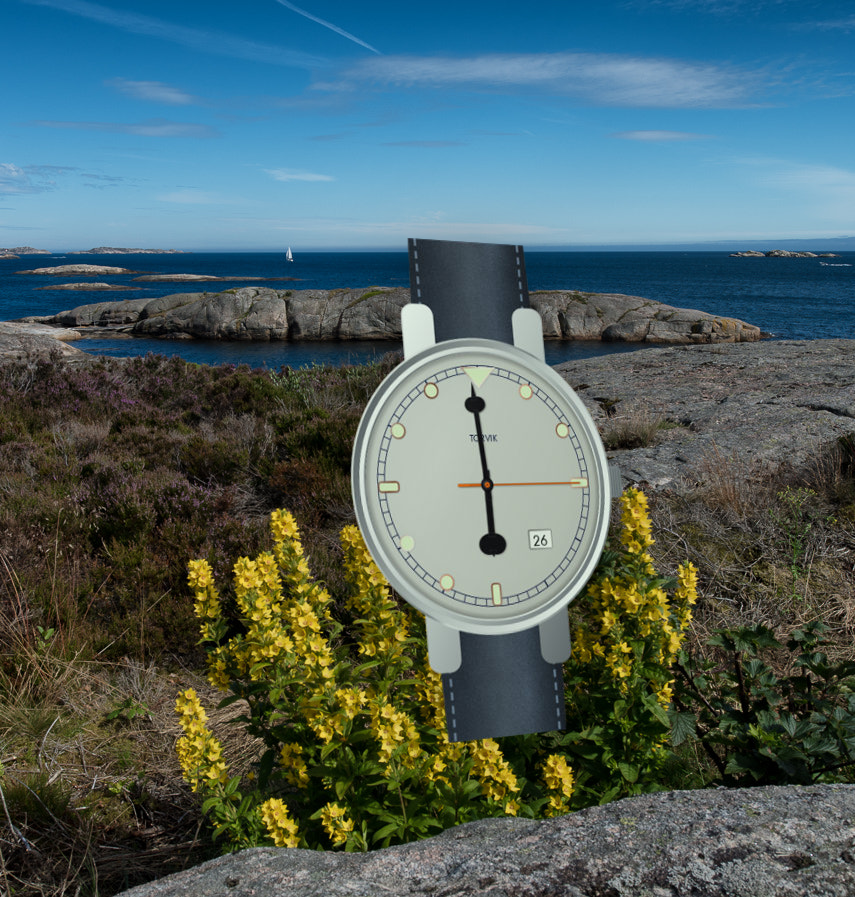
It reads **5:59:15**
